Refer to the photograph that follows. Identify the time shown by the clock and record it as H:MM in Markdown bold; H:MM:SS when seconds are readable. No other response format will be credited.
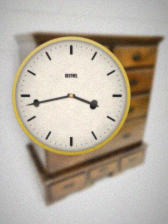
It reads **3:43**
